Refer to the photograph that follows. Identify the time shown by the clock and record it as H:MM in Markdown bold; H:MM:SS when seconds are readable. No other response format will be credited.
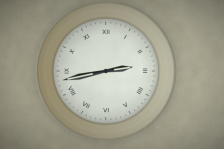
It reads **2:43**
